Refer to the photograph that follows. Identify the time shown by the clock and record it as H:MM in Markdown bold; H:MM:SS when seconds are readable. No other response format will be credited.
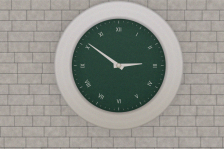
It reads **2:51**
